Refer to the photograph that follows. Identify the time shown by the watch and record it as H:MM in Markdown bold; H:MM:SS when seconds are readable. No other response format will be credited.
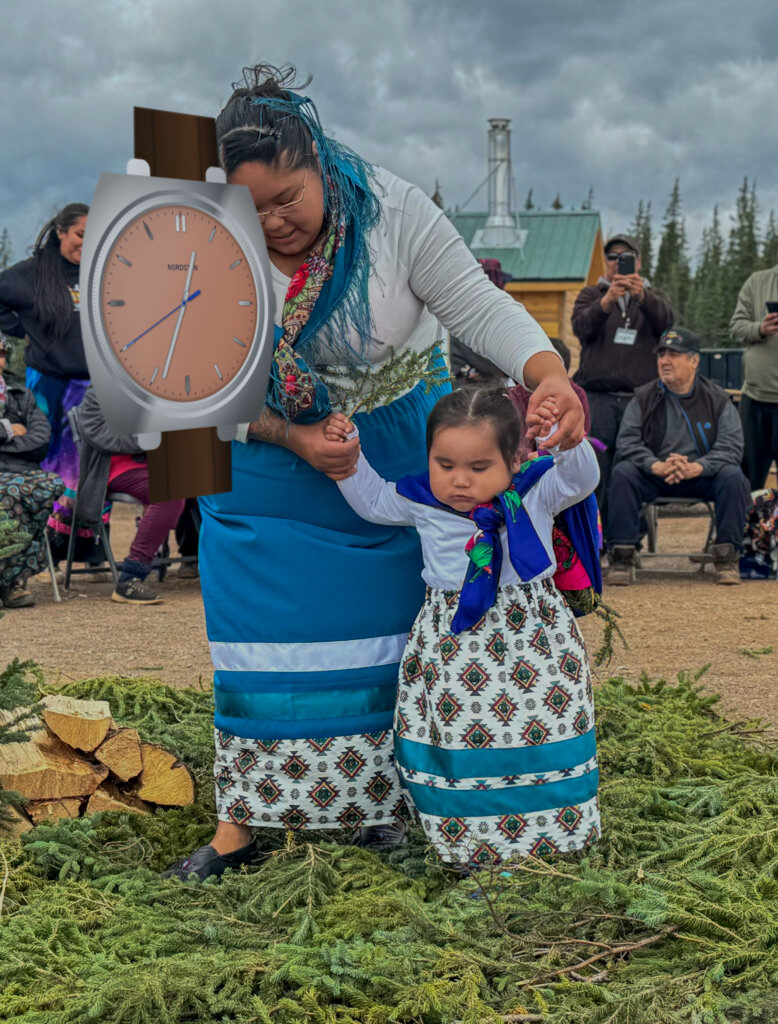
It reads **12:33:40**
